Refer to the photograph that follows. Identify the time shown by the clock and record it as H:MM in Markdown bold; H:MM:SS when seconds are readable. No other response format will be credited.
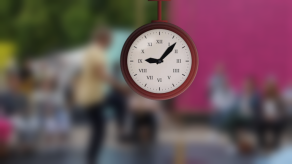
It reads **9:07**
